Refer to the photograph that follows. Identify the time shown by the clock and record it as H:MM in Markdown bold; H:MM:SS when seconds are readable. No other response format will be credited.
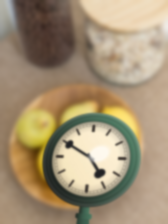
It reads **4:50**
